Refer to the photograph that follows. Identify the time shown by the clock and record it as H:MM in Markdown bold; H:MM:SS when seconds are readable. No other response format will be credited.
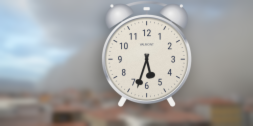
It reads **5:33**
